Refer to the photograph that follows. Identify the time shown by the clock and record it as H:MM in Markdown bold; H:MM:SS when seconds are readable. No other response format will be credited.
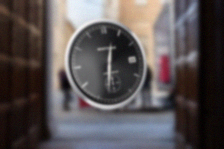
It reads **12:32**
